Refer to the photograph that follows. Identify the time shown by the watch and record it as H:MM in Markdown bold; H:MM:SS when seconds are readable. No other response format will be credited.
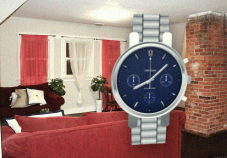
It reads **8:08**
